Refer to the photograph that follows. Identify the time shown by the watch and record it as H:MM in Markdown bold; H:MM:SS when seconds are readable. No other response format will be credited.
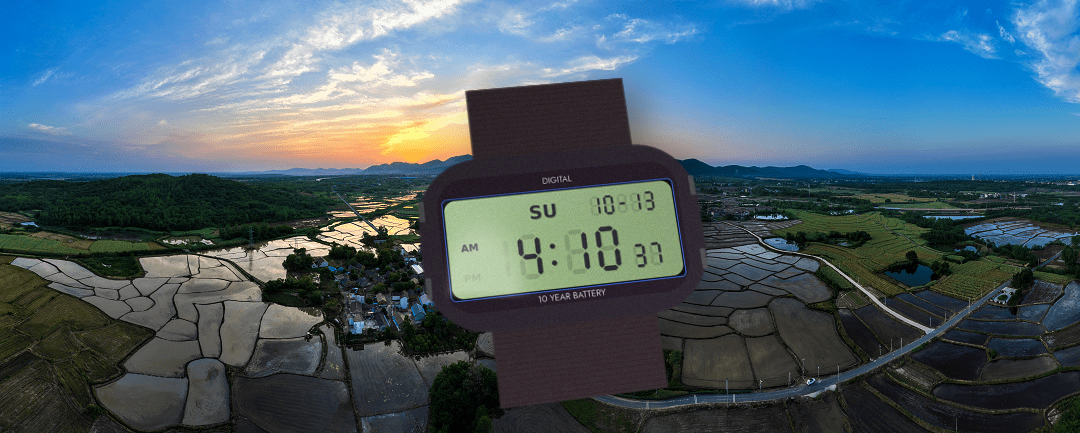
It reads **4:10:37**
